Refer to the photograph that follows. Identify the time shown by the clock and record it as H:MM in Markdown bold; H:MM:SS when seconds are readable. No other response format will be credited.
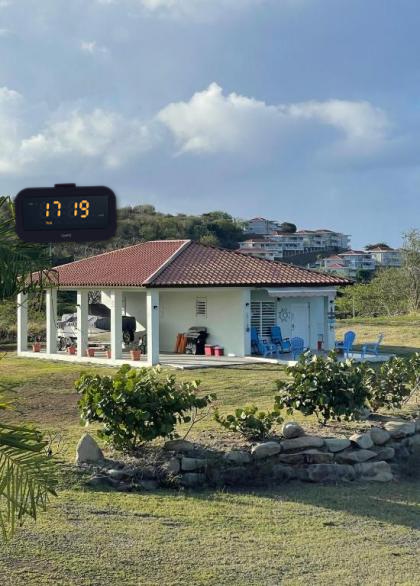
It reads **17:19**
